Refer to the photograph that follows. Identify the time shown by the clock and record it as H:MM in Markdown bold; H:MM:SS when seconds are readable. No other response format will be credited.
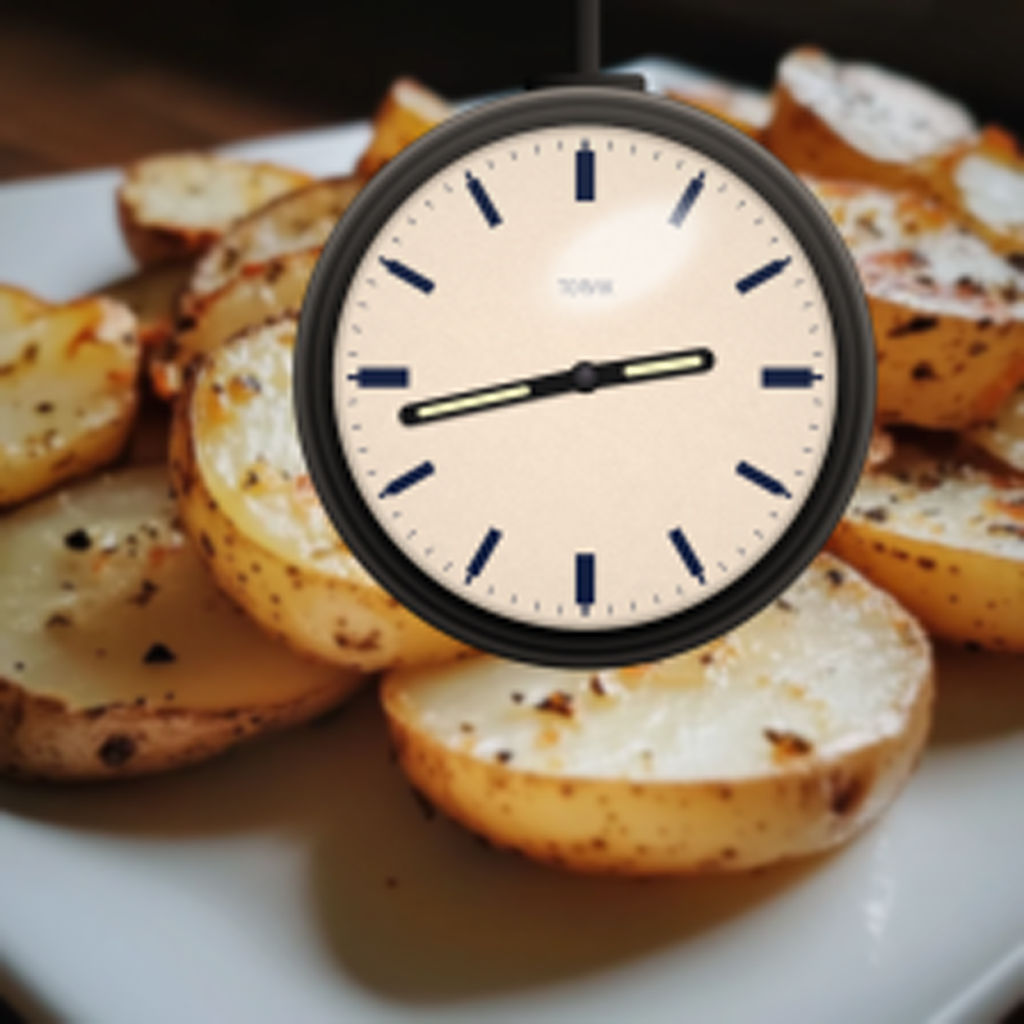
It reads **2:43**
